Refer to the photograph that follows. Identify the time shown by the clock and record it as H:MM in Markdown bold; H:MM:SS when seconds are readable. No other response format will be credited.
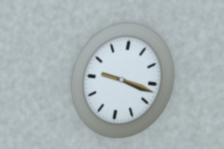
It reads **9:17**
